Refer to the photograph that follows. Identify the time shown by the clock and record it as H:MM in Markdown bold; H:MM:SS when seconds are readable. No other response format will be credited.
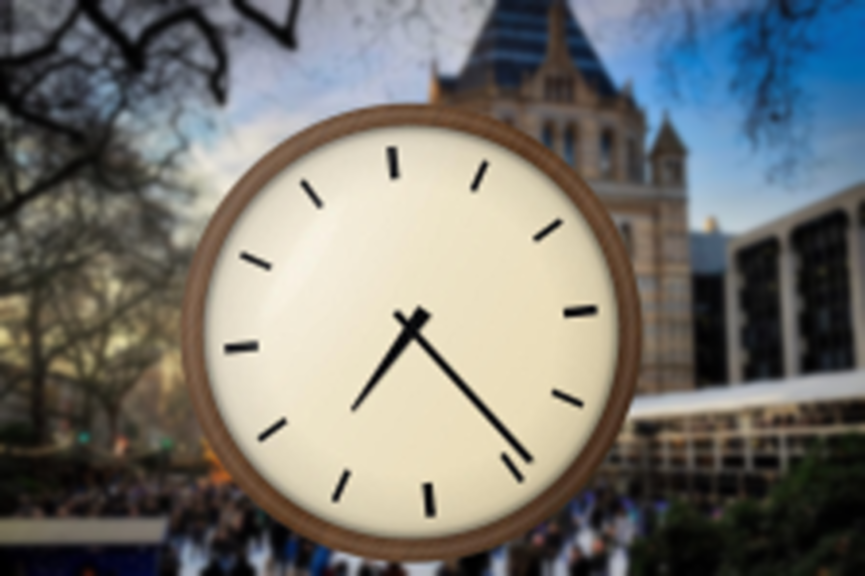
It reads **7:24**
